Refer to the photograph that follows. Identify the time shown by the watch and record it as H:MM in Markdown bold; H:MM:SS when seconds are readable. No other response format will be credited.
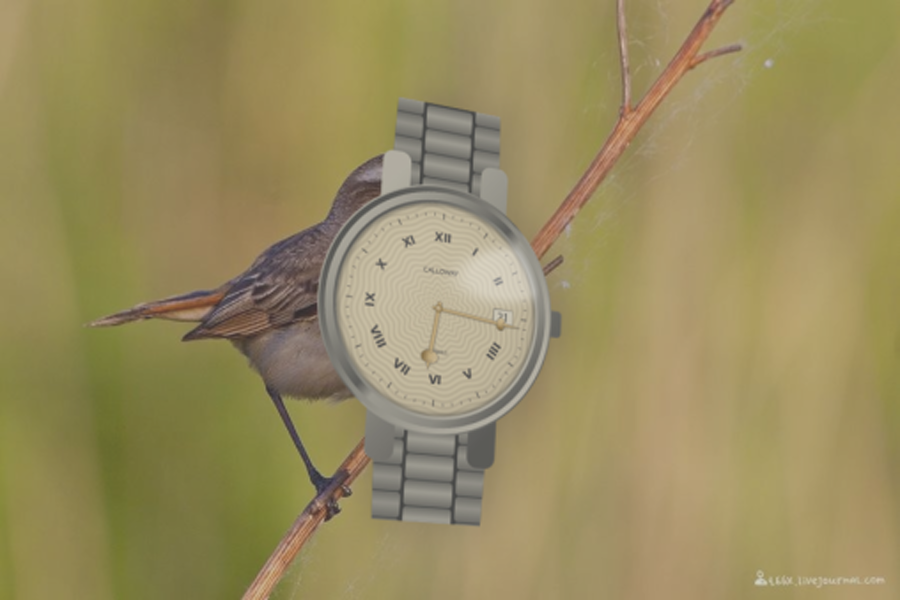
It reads **6:16**
